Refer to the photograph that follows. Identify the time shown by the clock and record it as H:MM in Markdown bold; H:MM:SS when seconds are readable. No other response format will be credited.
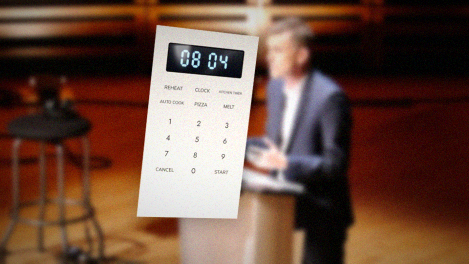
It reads **8:04**
